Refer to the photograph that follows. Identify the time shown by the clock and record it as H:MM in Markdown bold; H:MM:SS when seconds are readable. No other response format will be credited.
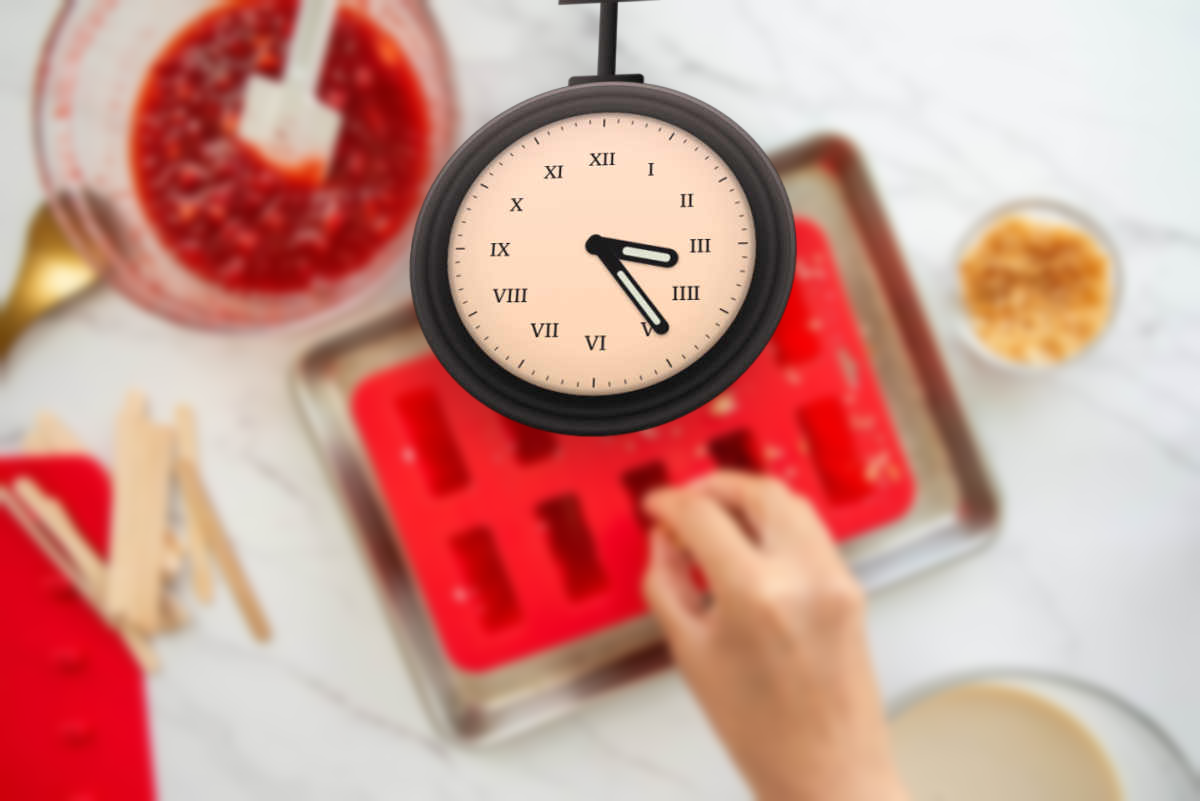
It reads **3:24**
